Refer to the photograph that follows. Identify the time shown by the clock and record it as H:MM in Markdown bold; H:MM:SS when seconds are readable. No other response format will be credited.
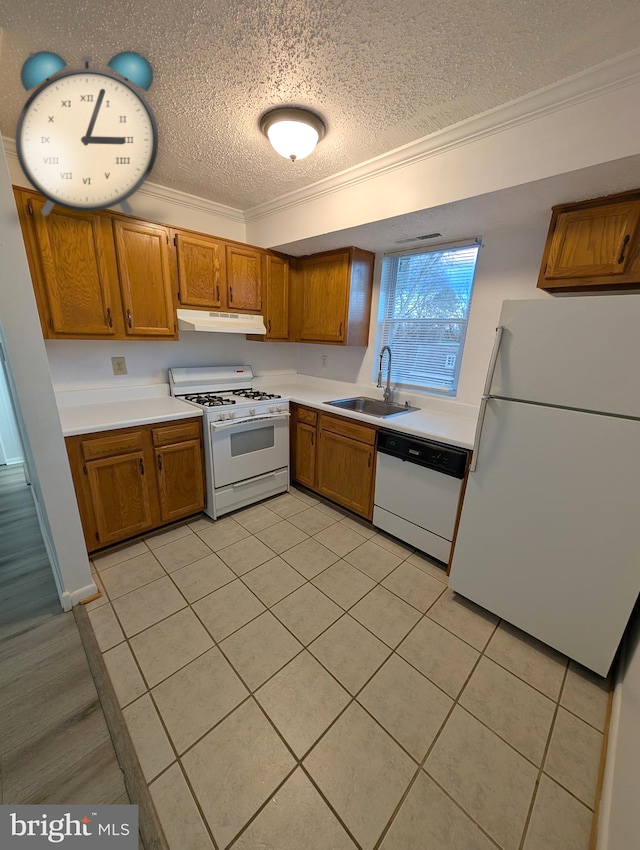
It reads **3:03**
